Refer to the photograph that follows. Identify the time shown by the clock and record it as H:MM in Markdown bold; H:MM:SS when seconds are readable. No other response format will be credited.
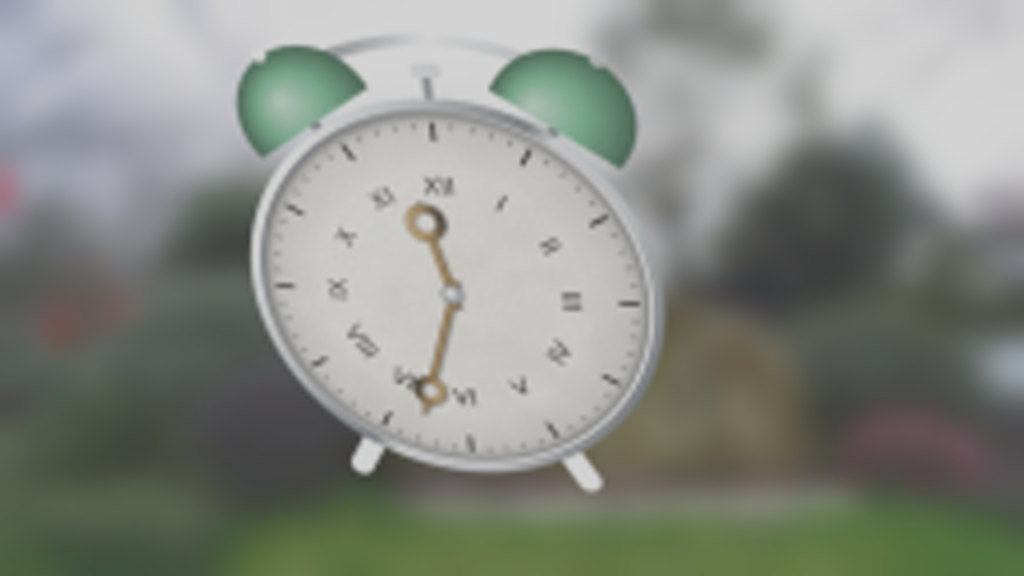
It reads **11:33**
